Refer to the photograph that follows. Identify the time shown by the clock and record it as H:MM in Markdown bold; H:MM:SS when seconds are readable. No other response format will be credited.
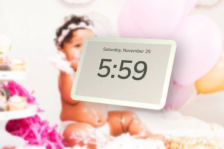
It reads **5:59**
